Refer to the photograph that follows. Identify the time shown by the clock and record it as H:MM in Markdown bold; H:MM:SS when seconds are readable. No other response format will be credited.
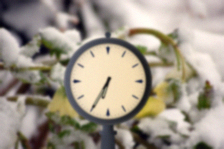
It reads **6:35**
